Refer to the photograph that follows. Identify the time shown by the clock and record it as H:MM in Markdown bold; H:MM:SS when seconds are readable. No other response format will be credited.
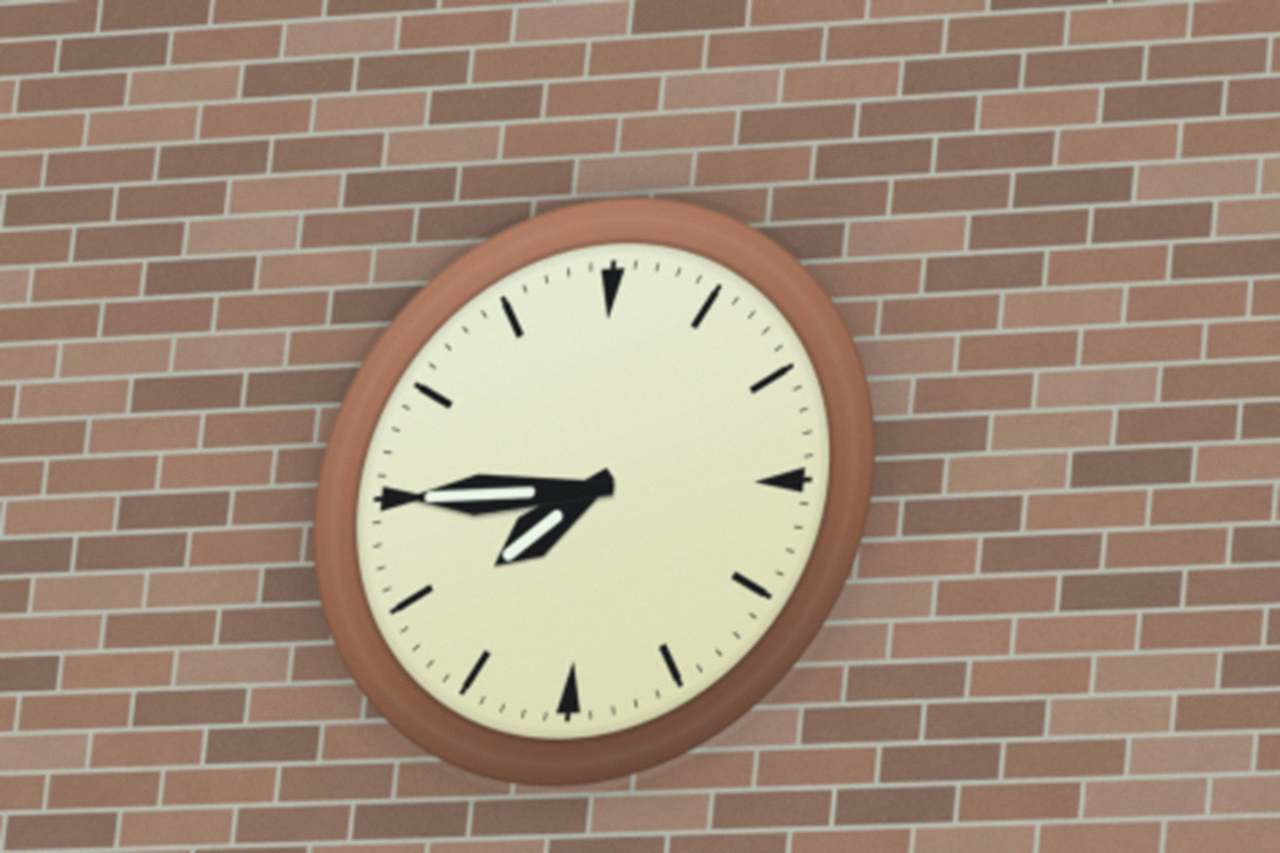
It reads **7:45**
